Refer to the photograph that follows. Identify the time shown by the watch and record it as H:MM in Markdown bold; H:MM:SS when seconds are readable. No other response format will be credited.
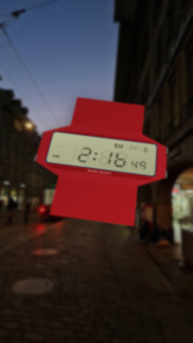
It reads **2:16:49**
